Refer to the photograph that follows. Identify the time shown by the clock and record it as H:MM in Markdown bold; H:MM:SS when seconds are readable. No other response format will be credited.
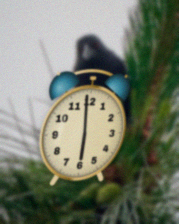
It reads **5:59**
